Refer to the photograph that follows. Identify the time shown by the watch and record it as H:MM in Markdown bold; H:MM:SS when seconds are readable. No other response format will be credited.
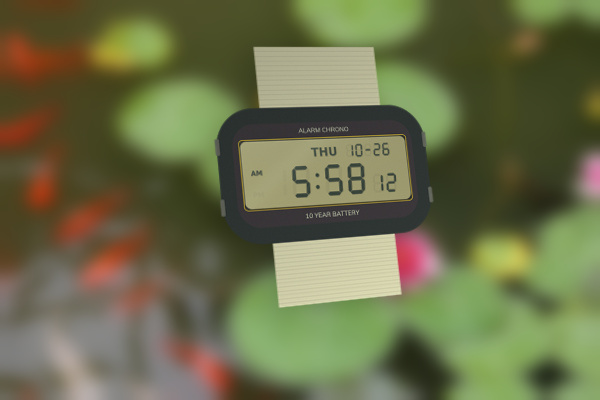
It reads **5:58:12**
